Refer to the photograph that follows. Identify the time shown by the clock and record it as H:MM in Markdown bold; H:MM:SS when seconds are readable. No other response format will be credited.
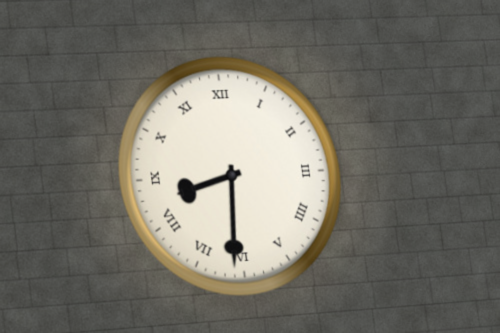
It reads **8:31**
